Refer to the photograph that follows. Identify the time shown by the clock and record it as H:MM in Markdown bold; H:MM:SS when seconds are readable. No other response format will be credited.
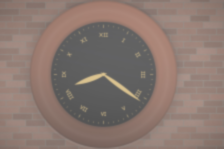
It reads **8:21**
